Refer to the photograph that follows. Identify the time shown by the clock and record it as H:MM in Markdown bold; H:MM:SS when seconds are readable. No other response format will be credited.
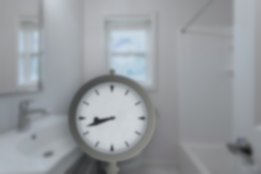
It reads **8:42**
